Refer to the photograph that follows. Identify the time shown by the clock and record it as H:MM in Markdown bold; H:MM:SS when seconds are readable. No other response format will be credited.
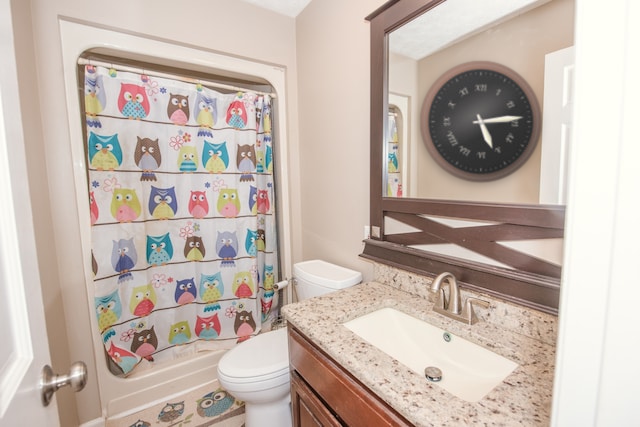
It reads **5:14**
